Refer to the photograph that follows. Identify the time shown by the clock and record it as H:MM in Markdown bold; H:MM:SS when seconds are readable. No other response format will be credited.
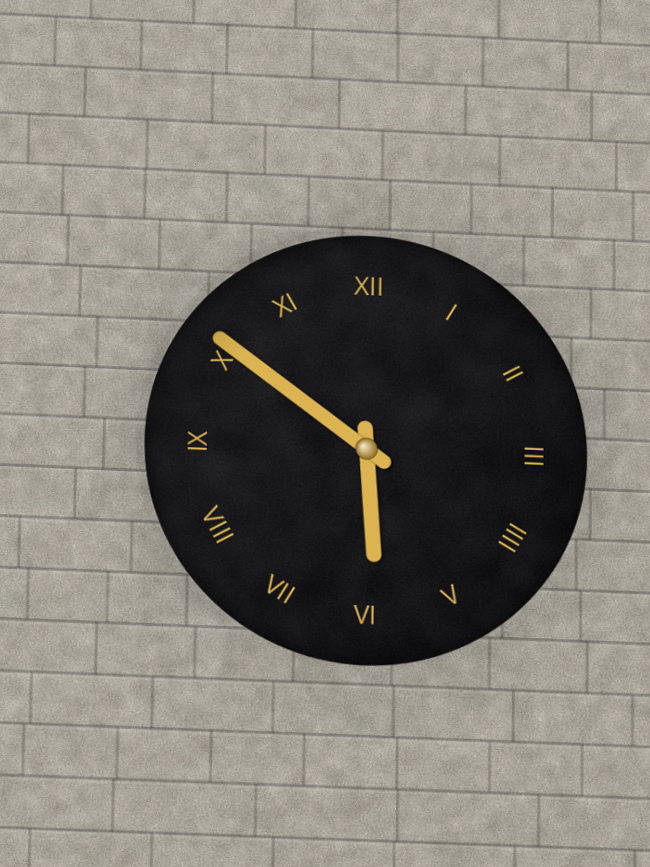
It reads **5:51**
